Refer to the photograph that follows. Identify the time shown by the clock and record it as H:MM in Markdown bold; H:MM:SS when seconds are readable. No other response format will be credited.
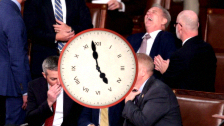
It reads **4:58**
